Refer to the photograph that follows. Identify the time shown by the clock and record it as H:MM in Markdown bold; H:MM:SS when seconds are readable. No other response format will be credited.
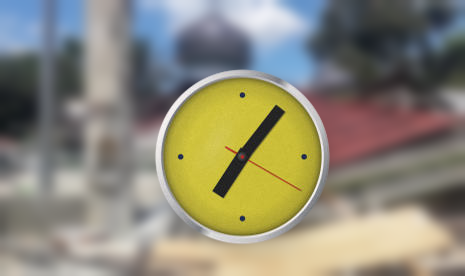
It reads **7:06:20**
